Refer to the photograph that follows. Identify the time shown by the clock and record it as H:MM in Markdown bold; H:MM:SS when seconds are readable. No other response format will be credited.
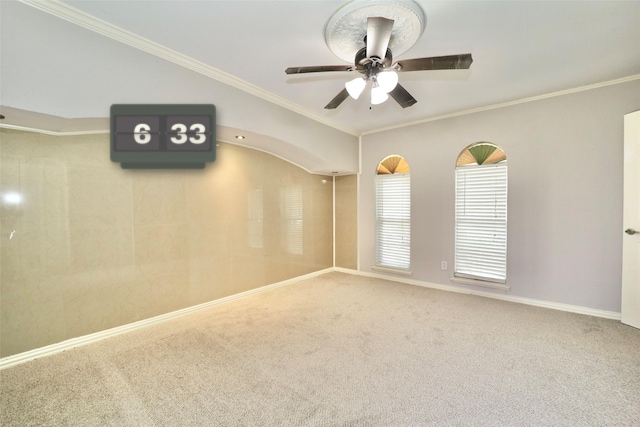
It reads **6:33**
